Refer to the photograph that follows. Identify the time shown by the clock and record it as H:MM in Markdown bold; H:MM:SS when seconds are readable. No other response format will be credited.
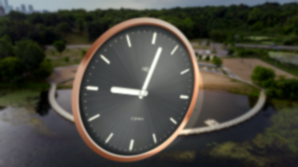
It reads **9:02**
